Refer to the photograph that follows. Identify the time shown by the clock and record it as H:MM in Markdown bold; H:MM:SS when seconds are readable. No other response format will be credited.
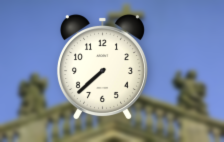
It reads **7:38**
